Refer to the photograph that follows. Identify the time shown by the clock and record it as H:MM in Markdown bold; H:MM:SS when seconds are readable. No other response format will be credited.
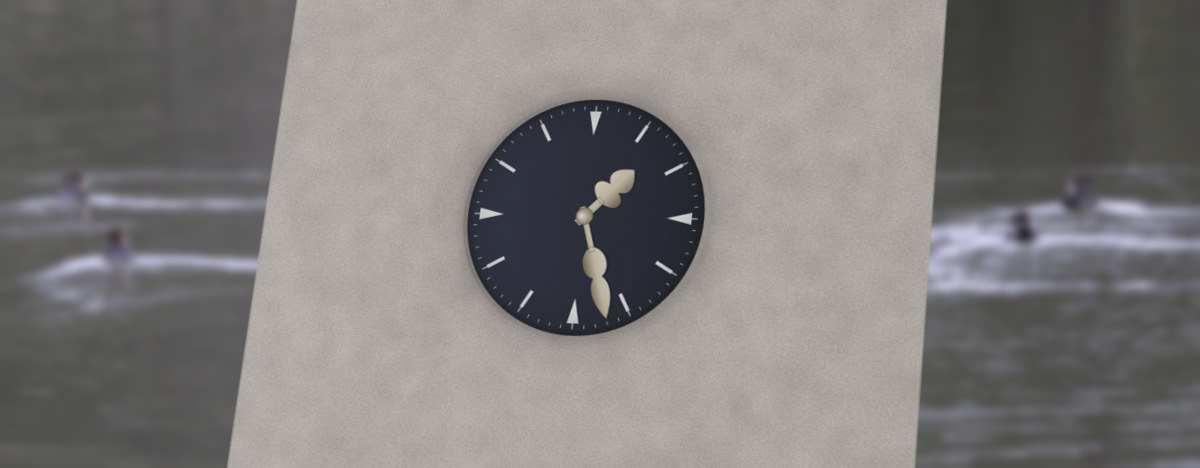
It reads **1:27**
